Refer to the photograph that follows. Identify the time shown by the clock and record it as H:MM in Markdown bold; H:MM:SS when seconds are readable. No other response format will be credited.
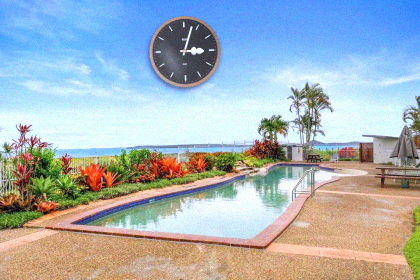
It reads **3:03**
